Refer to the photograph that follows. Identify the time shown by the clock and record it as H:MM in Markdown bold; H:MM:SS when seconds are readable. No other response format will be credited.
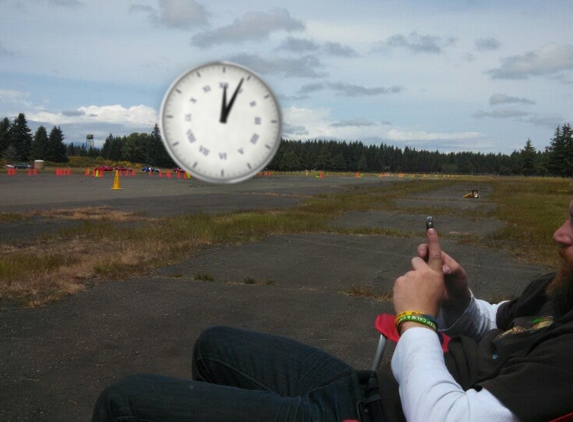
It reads **12:04**
